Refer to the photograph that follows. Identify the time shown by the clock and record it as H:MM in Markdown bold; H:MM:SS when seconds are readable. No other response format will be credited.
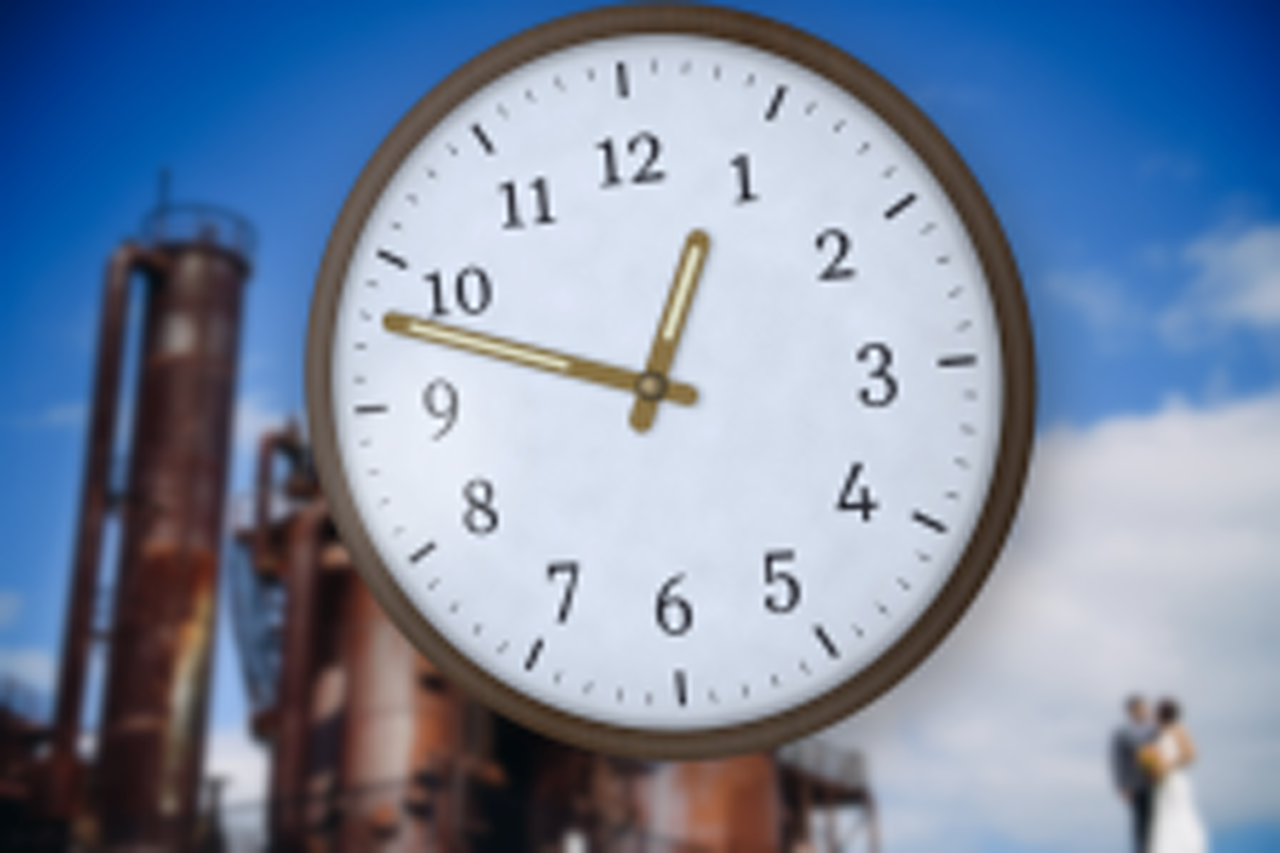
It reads **12:48**
